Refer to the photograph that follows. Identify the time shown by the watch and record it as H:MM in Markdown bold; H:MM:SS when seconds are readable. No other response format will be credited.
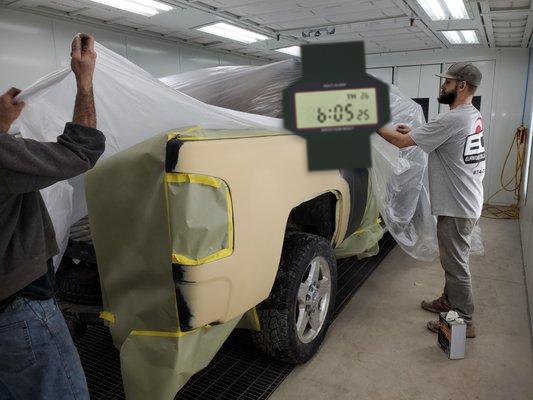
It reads **6:05:25**
